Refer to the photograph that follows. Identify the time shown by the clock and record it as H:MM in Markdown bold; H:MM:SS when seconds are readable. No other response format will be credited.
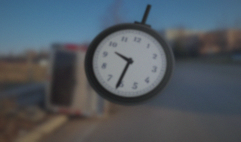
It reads **9:31**
